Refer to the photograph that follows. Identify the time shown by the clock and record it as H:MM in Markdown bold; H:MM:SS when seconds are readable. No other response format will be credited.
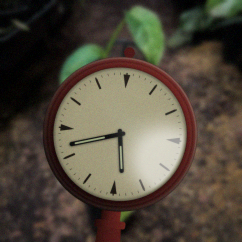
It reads **5:42**
